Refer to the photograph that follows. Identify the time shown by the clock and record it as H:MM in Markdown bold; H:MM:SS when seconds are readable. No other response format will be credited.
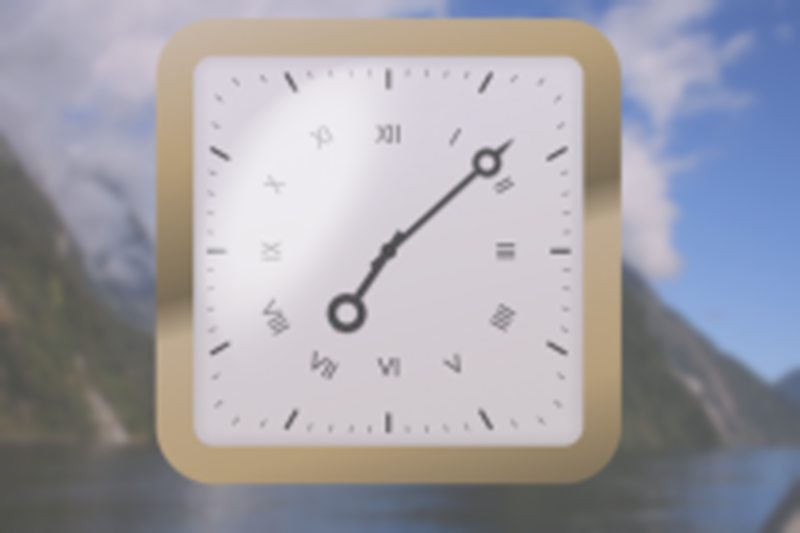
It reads **7:08**
